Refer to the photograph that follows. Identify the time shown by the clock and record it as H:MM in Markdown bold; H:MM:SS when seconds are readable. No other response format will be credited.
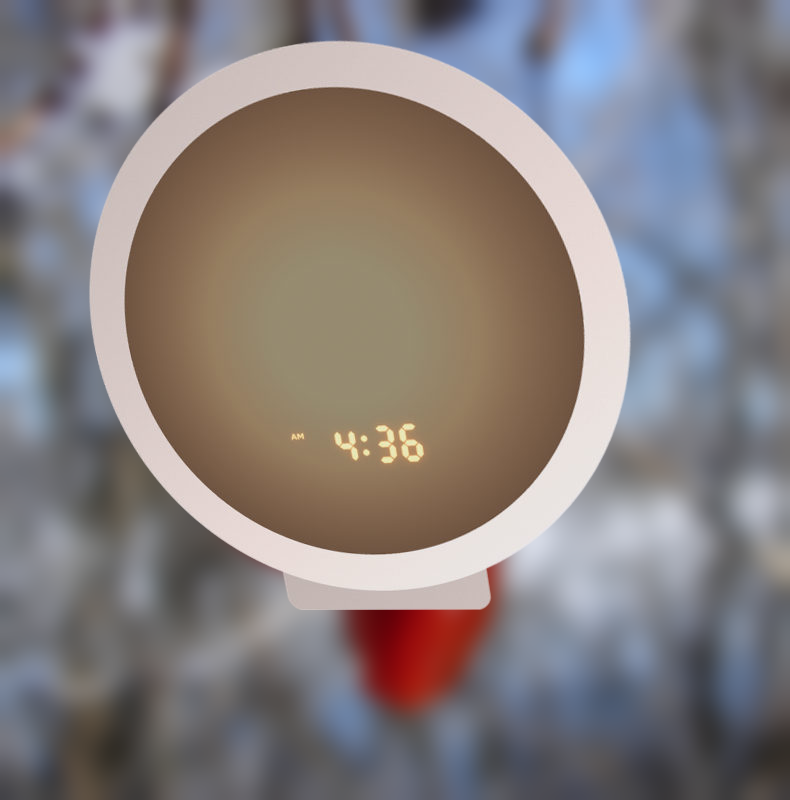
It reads **4:36**
